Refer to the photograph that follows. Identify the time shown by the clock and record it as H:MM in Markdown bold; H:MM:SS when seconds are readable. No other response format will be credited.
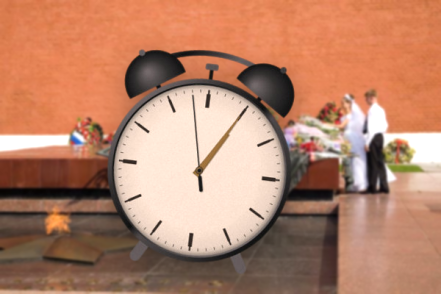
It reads **1:04:58**
